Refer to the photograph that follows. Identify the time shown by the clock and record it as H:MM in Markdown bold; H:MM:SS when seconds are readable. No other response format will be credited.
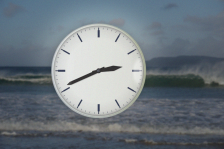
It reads **2:41**
